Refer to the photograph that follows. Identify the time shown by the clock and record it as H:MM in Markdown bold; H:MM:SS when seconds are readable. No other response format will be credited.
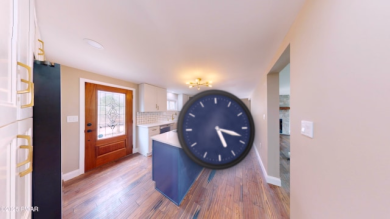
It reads **5:18**
